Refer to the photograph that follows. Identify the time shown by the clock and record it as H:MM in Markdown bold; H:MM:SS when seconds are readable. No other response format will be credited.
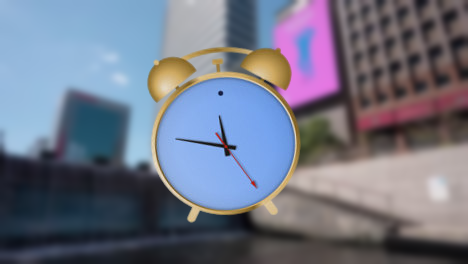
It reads **11:47:25**
